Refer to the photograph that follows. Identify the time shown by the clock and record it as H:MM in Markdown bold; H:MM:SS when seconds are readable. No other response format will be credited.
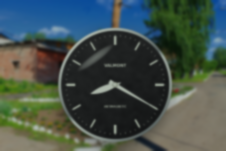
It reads **8:20**
